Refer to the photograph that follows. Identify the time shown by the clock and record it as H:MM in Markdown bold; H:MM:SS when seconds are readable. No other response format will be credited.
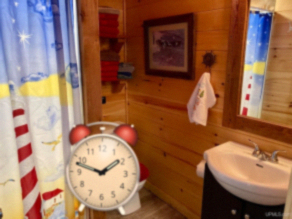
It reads **1:48**
